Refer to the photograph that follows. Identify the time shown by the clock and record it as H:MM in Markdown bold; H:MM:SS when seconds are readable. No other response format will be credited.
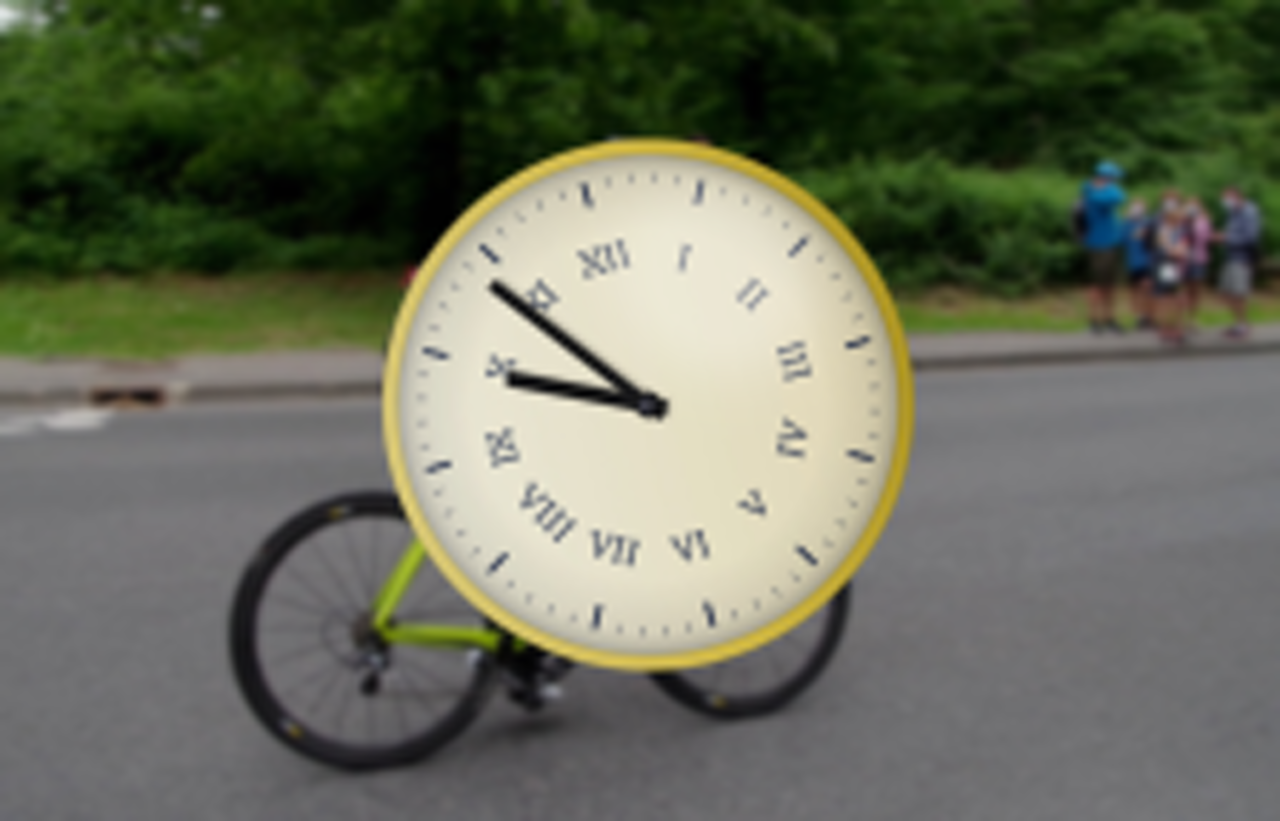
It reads **9:54**
